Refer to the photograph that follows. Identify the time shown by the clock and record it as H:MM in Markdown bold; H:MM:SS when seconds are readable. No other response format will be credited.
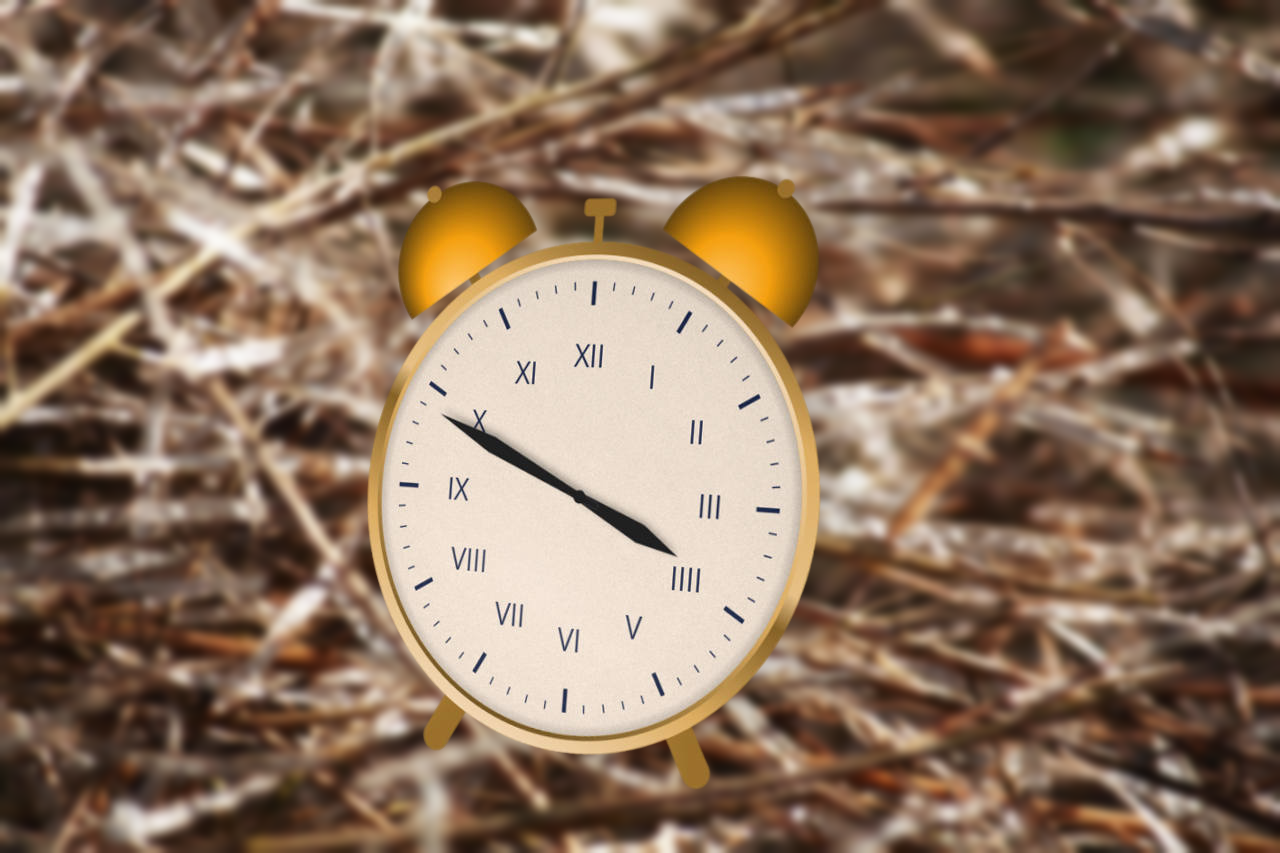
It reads **3:49**
